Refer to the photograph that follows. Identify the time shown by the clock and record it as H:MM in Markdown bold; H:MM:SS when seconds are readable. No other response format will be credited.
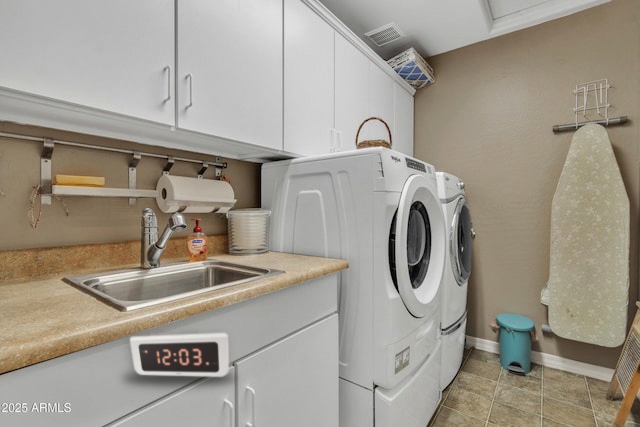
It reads **12:03**
